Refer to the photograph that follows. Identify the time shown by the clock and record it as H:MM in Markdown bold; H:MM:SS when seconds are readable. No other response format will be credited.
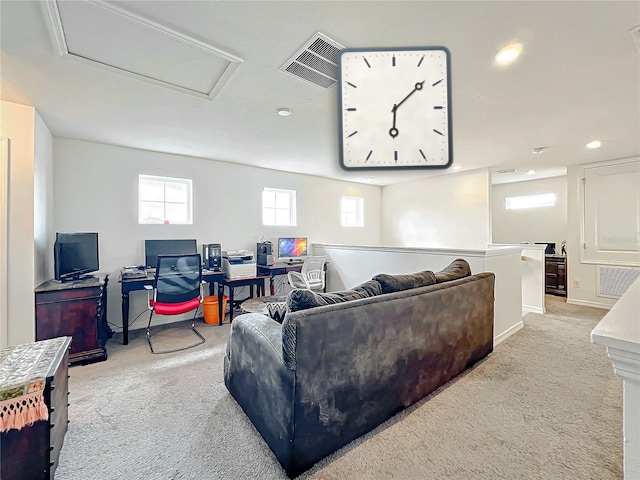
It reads **6:08**
